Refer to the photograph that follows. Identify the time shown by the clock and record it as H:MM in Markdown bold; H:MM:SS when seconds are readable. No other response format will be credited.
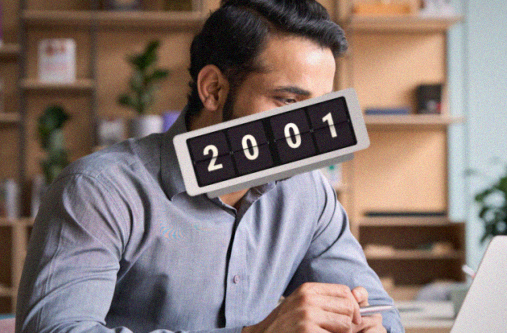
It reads **20:01**
